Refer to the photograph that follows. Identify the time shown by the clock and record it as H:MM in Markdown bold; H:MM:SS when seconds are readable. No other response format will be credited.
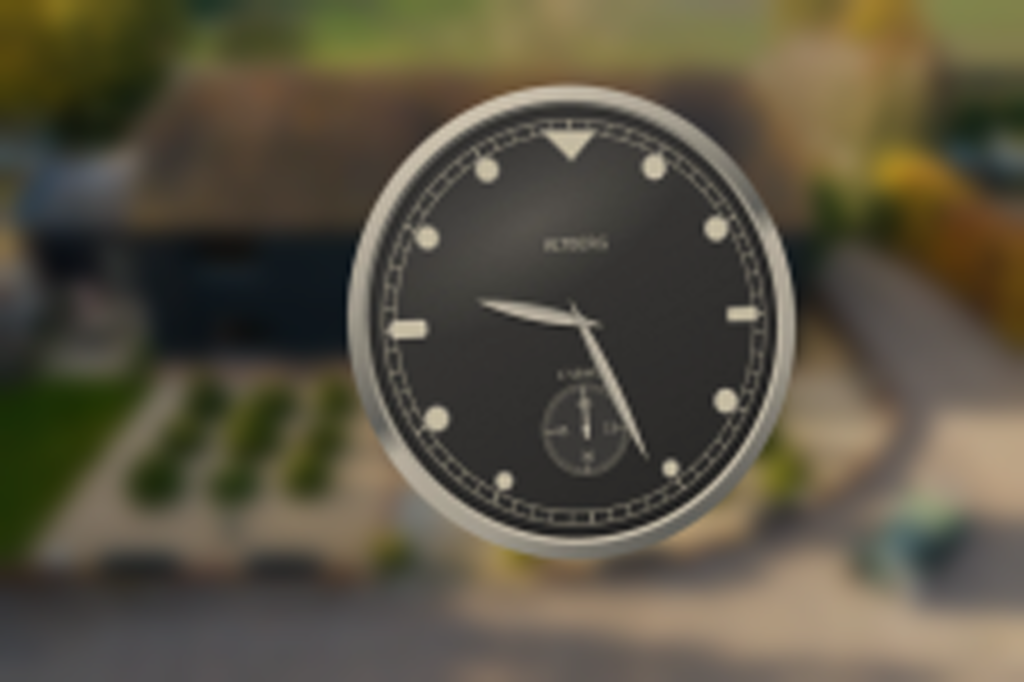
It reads **9:26**
